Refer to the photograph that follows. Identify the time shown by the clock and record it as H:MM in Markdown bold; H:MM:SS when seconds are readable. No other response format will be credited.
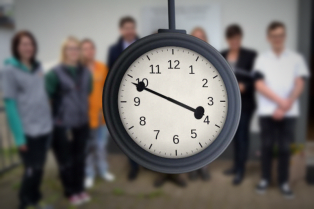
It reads **3:49**
